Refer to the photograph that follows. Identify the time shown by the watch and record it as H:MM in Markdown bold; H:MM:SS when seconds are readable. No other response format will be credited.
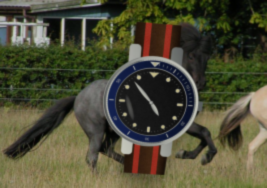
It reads **4:53**
